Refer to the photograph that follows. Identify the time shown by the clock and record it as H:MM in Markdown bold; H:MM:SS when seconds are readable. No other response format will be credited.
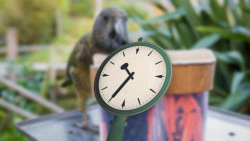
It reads **10:35**
